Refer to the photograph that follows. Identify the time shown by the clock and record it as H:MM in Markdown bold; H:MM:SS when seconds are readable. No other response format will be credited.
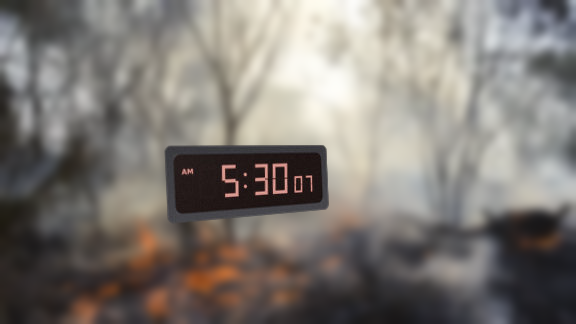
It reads **5:30:07**
